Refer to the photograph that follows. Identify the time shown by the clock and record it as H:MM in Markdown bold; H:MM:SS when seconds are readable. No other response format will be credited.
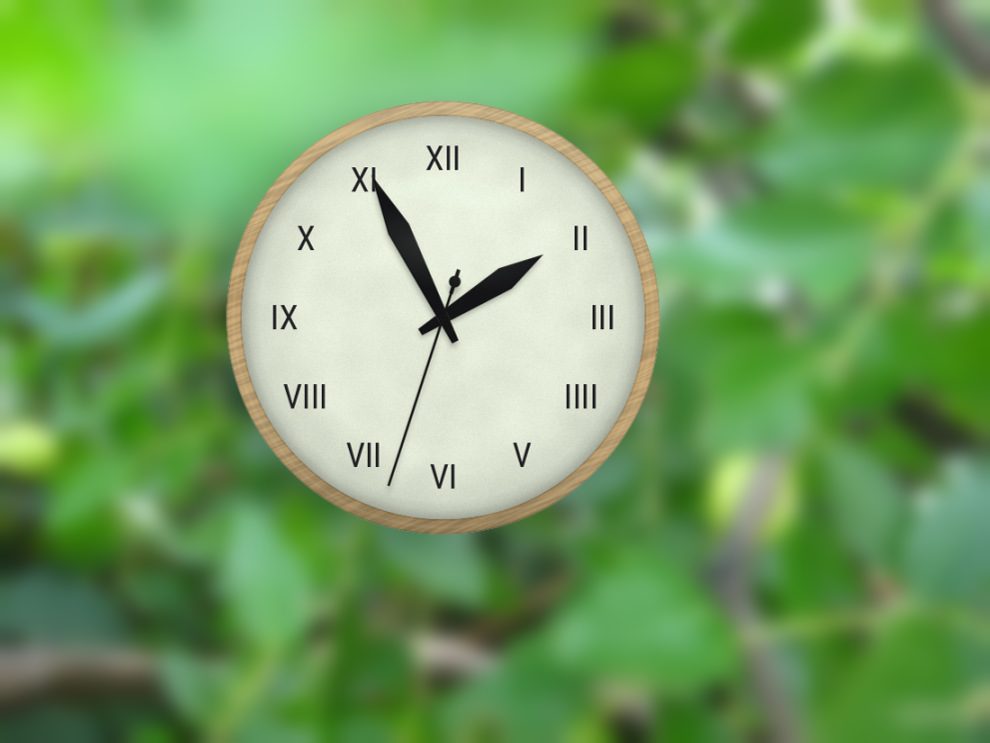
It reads **1:55:33**
